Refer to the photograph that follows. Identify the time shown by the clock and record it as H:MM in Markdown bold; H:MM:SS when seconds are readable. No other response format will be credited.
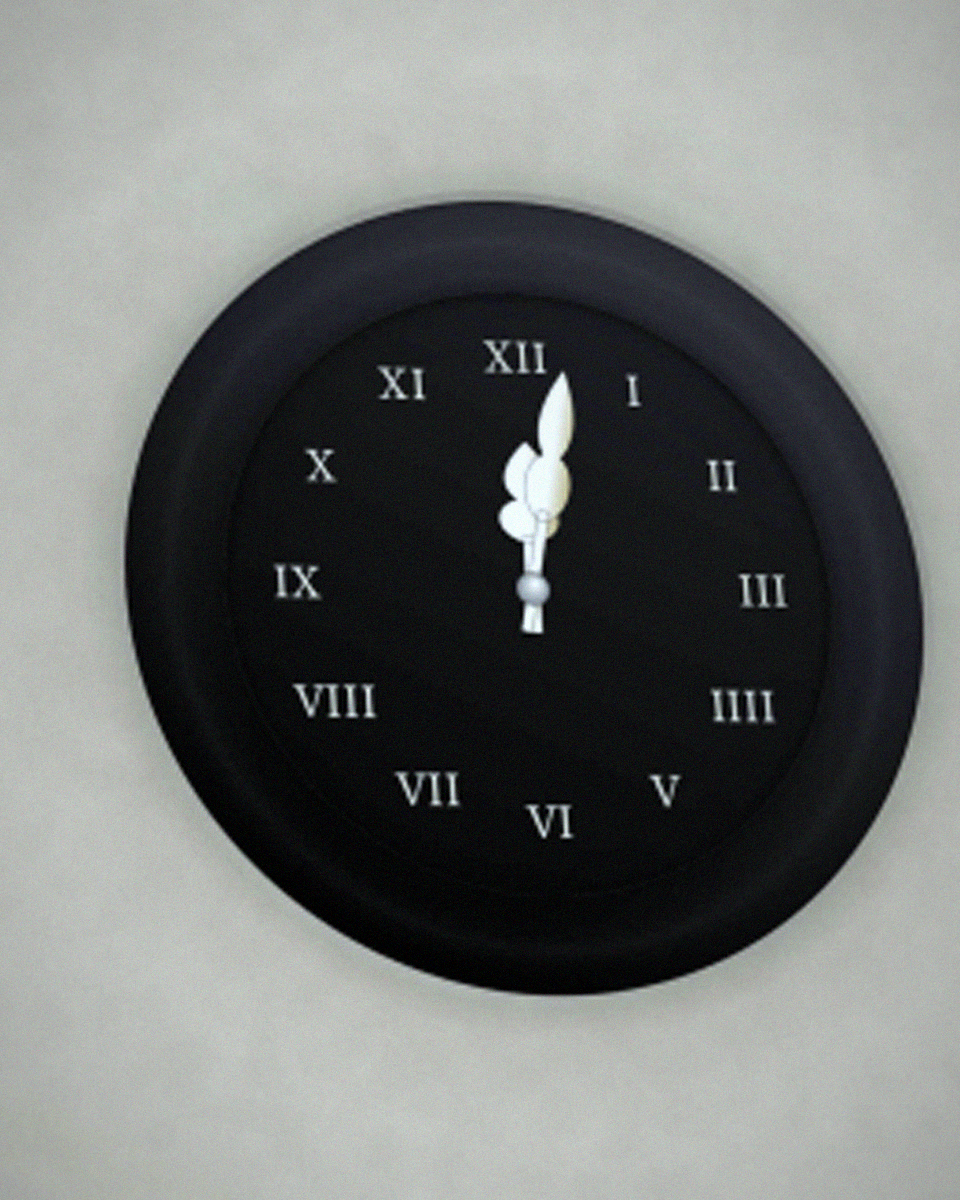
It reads **12:02**
